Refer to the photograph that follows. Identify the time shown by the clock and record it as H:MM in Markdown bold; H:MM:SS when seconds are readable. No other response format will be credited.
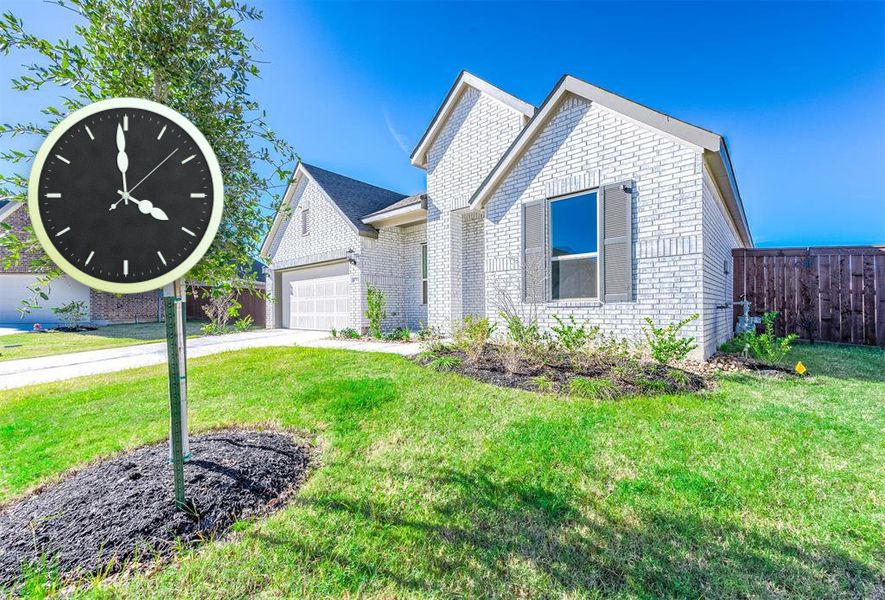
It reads **3:59:08**
